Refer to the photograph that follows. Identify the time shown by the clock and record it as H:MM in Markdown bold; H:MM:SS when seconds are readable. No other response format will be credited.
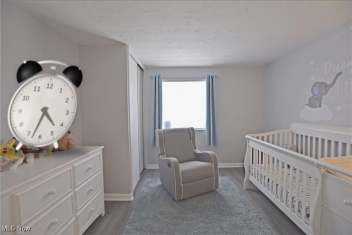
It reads **4:33**
